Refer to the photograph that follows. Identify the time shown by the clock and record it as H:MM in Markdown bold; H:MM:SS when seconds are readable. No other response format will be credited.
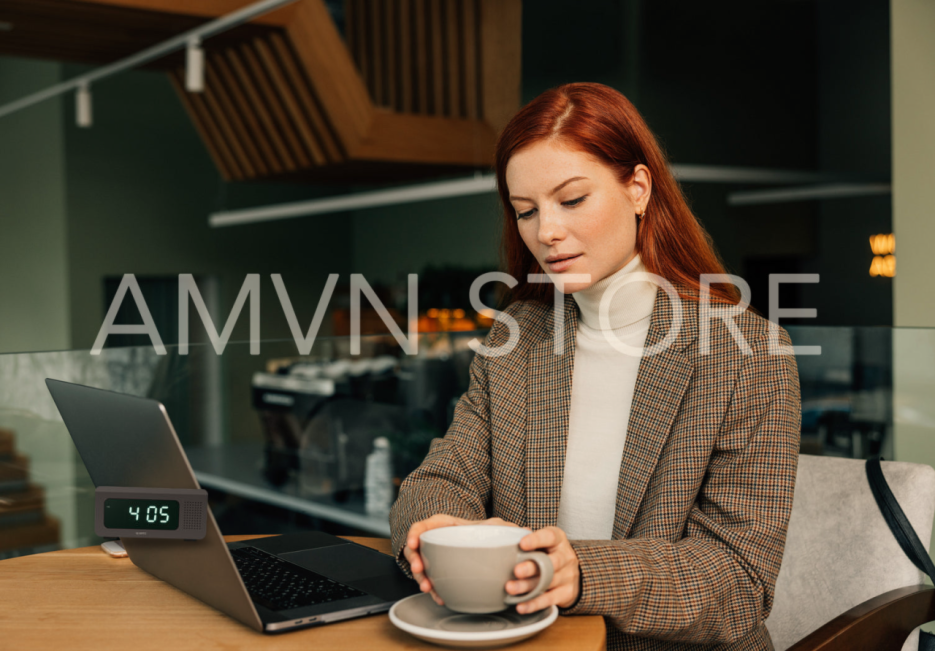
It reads **4:05**
